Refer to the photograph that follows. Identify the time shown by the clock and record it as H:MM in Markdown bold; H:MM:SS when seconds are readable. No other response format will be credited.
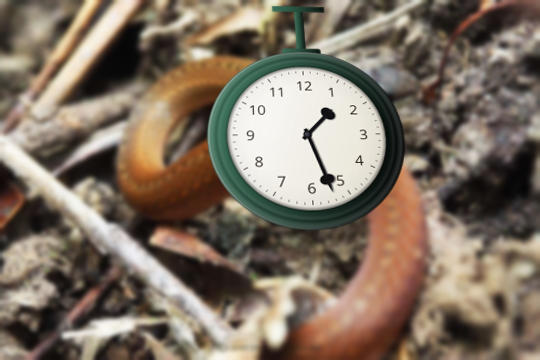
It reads **1:27**
